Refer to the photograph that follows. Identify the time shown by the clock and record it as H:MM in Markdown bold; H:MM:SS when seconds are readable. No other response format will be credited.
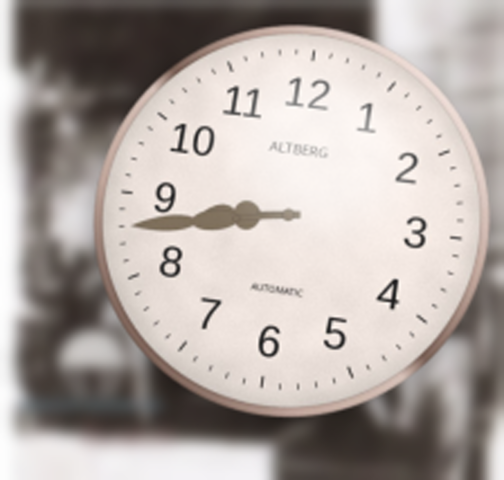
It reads **8:43**
